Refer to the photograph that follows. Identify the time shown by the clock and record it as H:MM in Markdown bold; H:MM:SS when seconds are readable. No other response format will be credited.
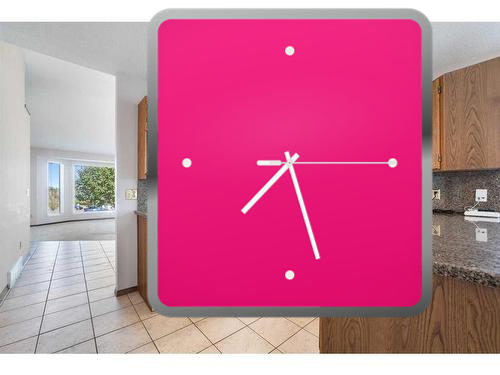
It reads **7:27:15**
